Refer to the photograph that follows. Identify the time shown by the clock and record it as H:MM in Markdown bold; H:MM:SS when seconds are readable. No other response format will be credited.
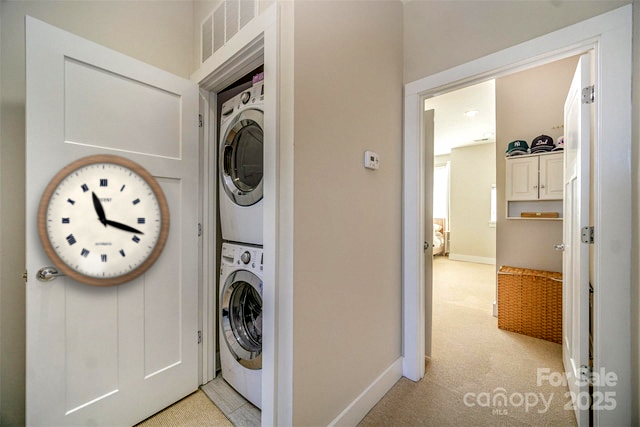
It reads **11:18**
